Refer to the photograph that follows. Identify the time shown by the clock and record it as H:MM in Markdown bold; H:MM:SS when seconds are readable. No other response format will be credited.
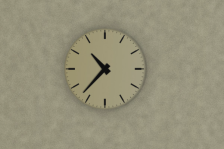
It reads **10:37**
